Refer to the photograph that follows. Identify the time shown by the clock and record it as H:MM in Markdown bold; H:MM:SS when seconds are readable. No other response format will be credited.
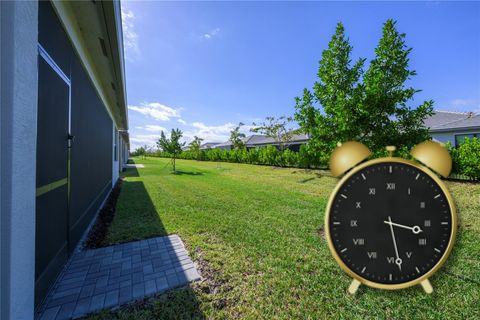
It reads **3:28**
